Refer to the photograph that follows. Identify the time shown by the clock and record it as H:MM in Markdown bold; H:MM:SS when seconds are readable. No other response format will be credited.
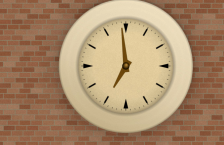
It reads **6:59**
